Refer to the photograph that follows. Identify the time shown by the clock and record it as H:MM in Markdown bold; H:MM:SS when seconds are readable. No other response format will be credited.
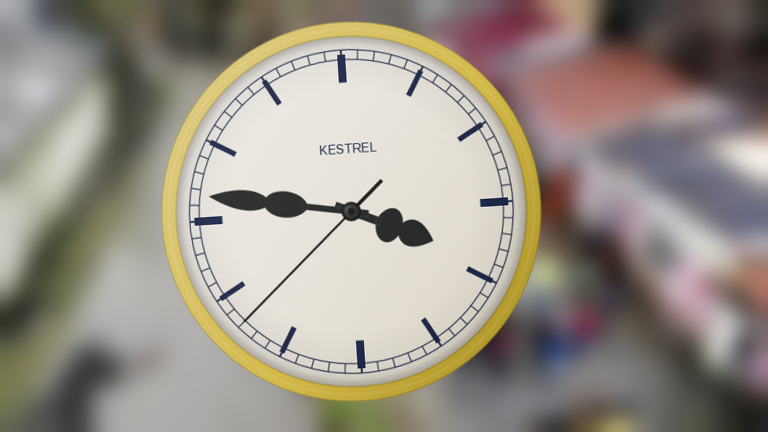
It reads **3:46:38**
